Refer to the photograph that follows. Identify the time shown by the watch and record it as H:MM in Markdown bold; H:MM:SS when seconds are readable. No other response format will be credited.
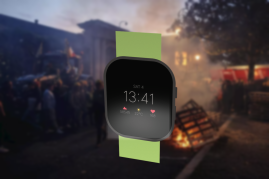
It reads **13:41**
